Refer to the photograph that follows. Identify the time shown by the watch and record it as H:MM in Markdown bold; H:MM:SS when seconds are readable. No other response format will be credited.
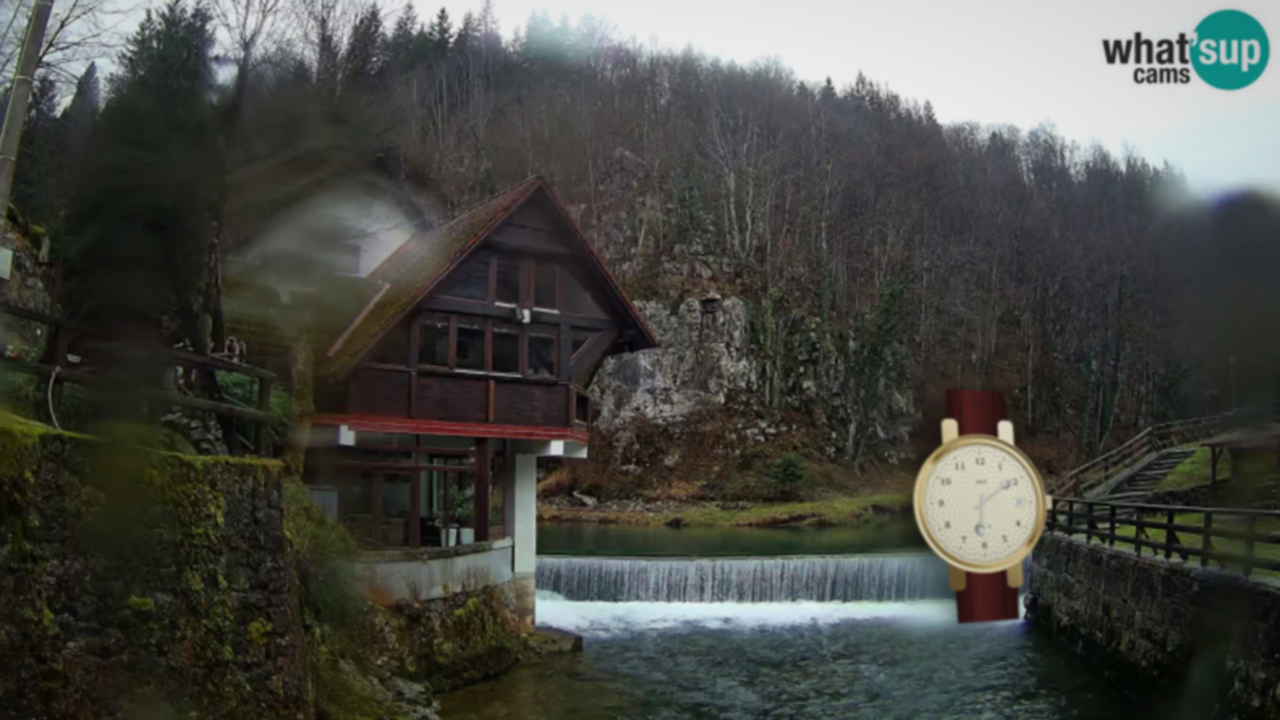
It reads **6:09**
